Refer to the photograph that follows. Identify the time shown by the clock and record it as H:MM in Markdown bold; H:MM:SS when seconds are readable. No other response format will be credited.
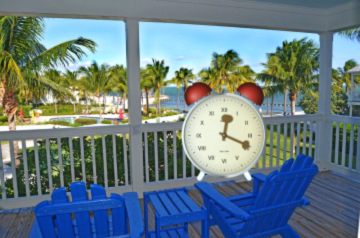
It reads **12:19**
